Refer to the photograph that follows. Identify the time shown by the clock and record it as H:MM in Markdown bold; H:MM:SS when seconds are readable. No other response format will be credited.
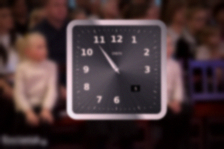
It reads **10:54**
